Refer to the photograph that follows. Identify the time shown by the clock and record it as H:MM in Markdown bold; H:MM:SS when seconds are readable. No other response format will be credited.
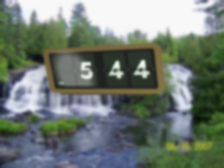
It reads **5:44**
